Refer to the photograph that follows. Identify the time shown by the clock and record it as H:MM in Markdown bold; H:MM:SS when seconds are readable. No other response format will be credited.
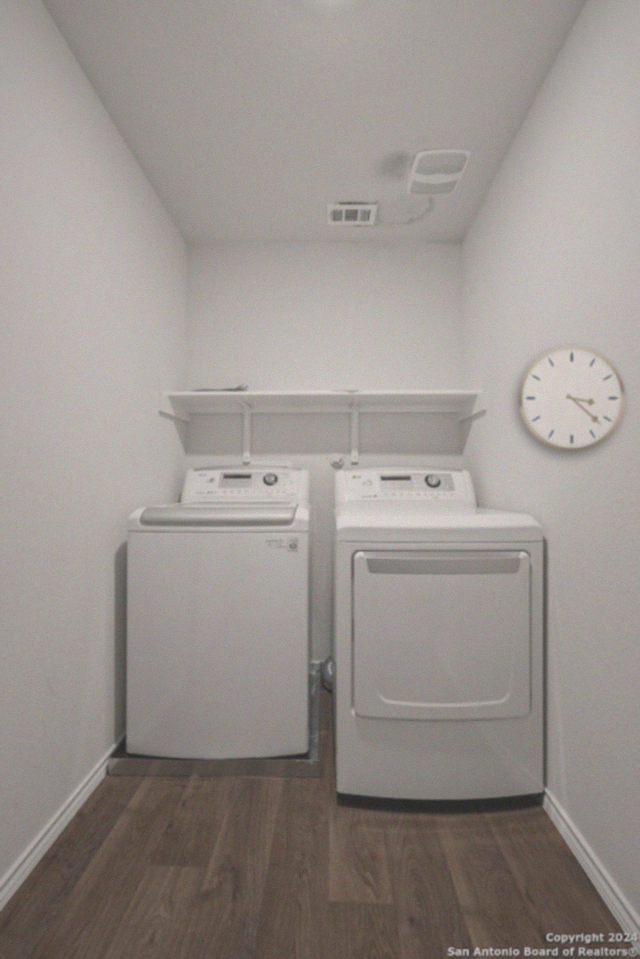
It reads **3:22**
